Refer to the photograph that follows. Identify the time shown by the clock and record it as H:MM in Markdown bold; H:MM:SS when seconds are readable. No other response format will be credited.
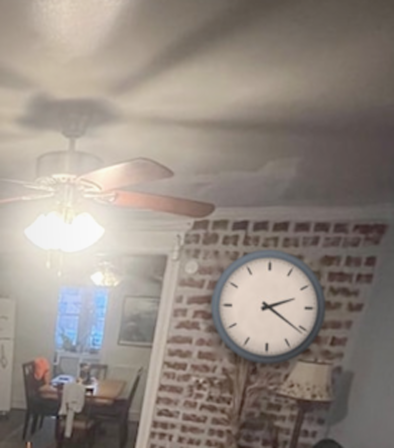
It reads **2:21**
